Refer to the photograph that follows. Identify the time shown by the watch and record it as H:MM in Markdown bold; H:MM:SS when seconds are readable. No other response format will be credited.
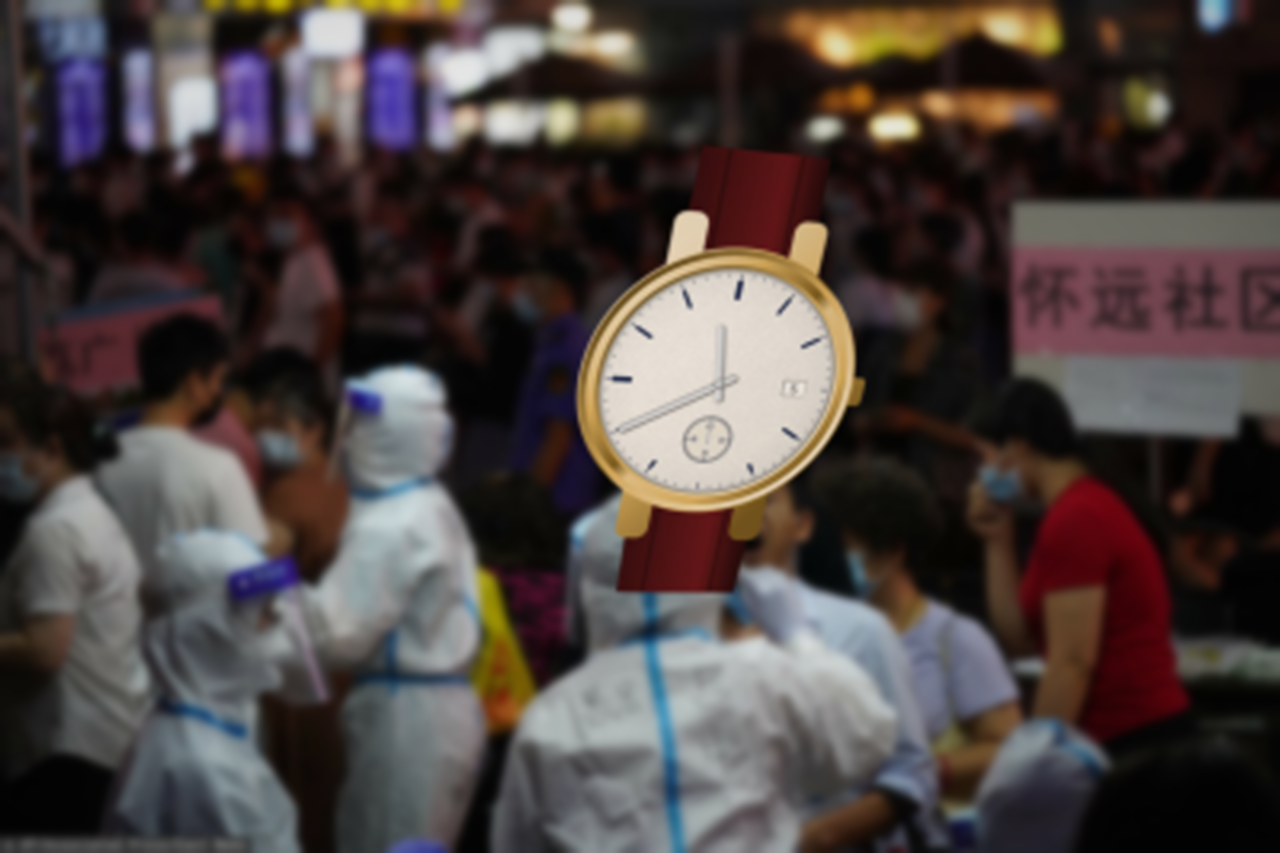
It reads **11:40**
